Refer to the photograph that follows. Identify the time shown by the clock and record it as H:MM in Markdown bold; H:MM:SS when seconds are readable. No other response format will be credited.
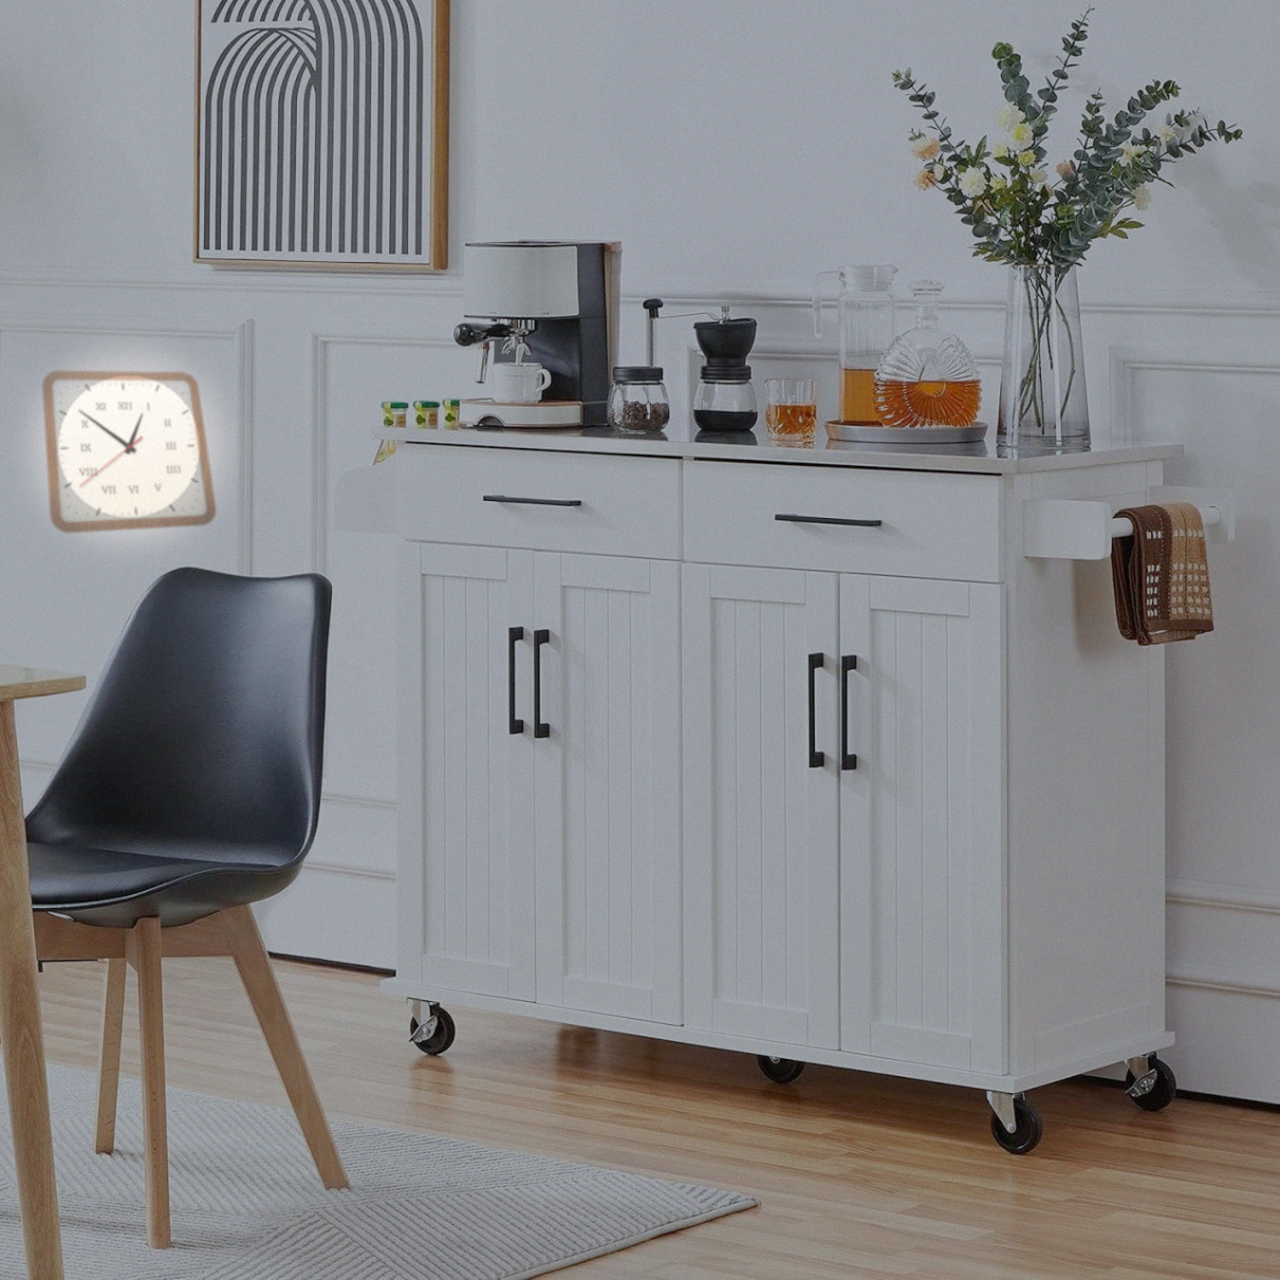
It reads **12:51:39**
